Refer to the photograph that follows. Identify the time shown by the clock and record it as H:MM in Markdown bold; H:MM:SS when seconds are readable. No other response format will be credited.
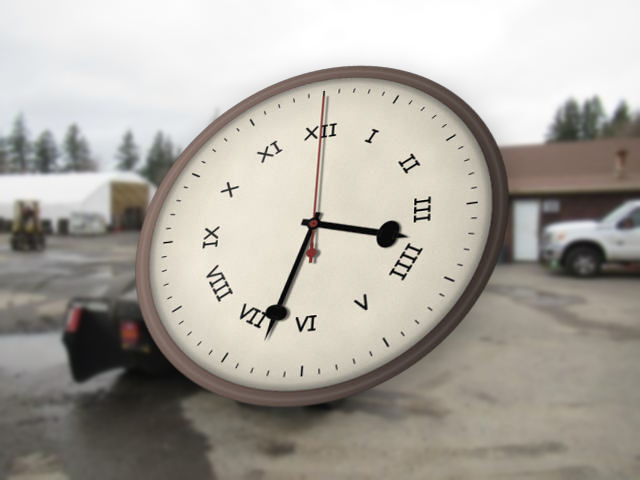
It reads **3:33:00**
